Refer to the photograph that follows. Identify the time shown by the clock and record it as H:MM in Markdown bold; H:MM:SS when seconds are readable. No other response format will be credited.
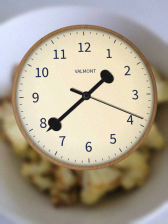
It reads **1:38:19**
